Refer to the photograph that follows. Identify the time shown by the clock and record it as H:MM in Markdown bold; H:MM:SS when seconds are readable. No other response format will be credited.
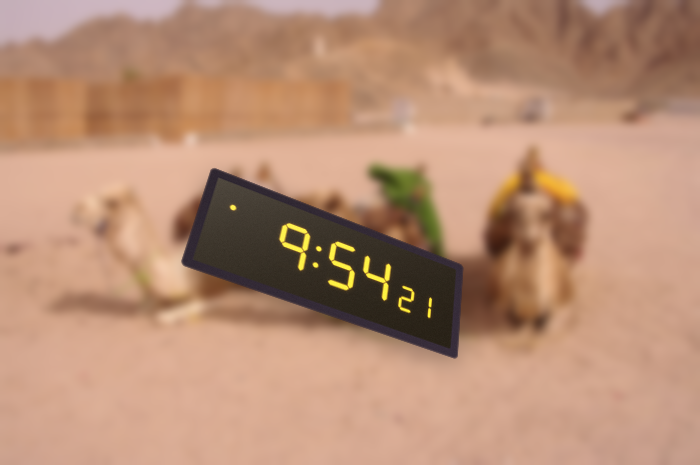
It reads **9:54:21**
